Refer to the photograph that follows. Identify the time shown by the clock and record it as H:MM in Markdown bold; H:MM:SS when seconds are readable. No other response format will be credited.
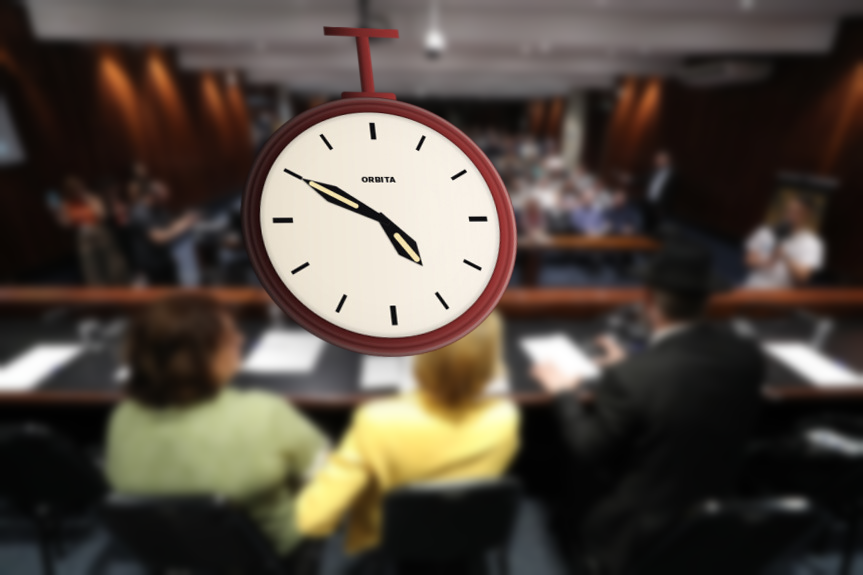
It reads **4:50**
